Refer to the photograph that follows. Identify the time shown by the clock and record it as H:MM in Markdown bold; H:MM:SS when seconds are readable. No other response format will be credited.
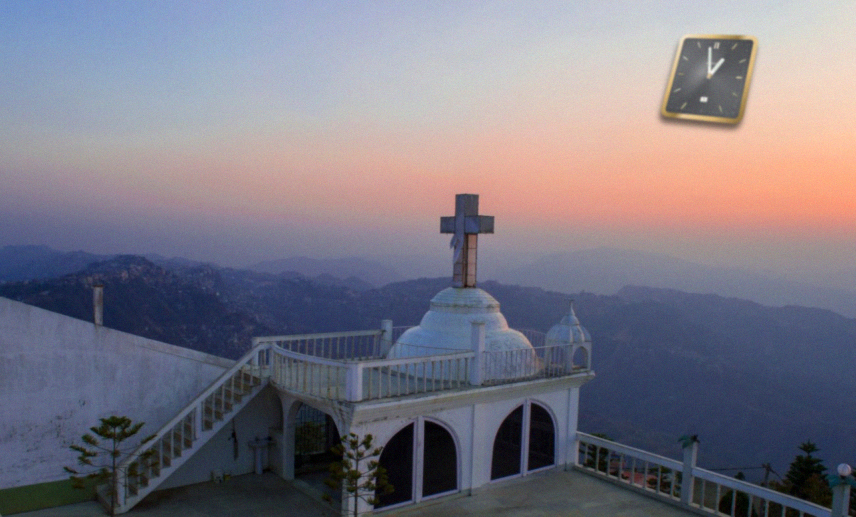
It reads **12:58**
